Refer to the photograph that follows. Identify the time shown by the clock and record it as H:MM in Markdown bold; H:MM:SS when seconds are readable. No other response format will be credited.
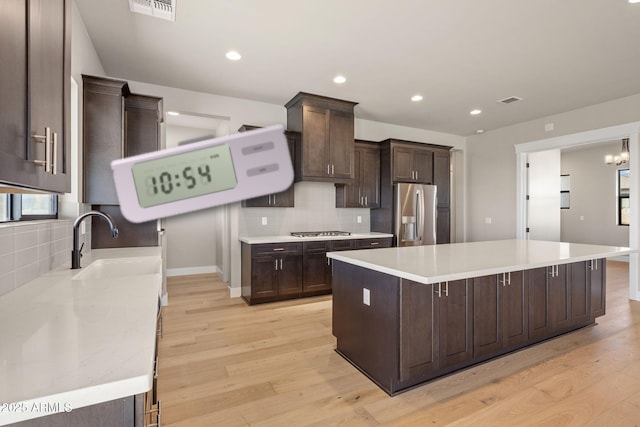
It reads **10:54**
